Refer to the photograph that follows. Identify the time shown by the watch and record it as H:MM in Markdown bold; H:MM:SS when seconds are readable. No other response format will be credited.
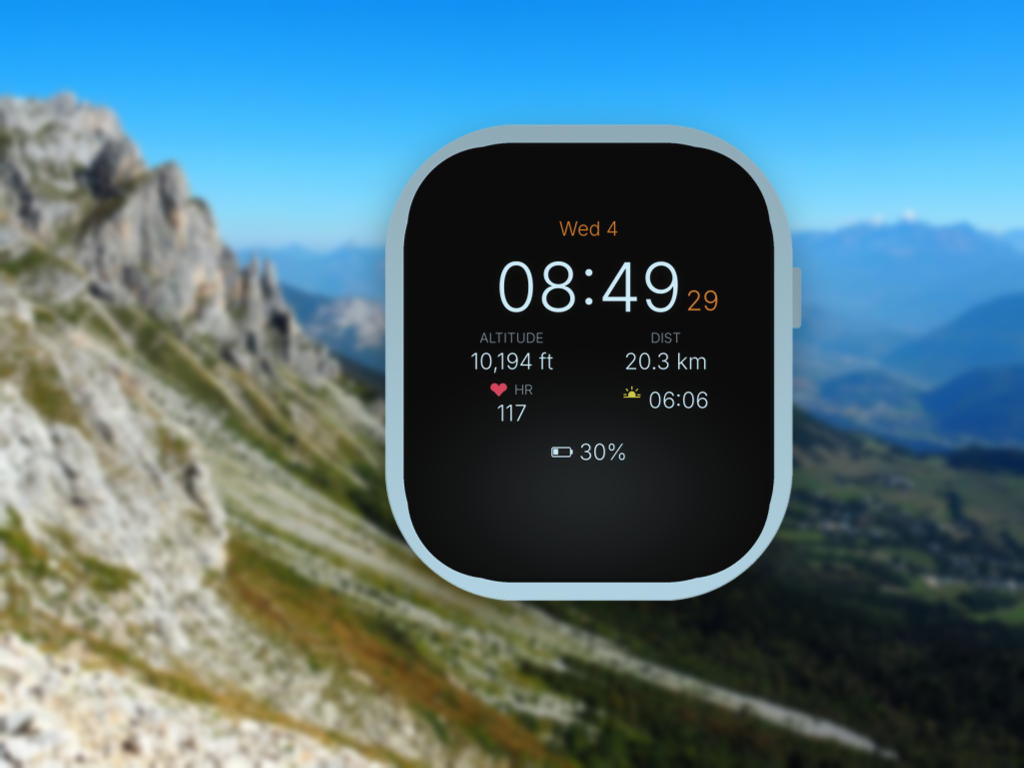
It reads **8:49:29**
